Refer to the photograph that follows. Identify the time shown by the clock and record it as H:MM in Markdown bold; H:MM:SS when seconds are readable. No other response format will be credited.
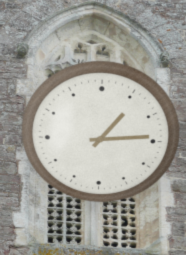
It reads **1:14**
